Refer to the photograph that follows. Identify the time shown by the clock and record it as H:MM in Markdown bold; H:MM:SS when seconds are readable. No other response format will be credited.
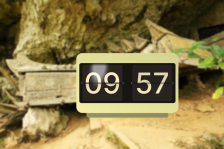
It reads **9:57**
